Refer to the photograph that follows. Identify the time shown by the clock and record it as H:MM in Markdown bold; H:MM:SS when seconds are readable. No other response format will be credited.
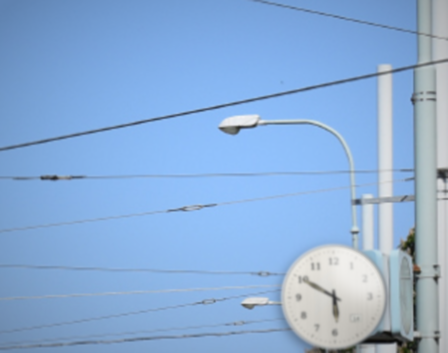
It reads **5:50**
